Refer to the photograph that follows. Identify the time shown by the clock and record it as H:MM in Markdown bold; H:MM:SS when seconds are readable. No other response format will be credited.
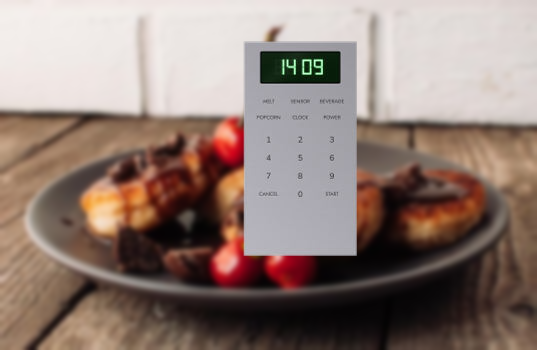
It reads **14:09**
